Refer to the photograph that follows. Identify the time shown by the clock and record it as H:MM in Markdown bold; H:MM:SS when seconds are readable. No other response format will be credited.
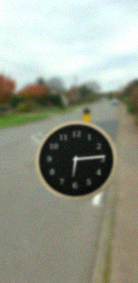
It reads **6:14**
